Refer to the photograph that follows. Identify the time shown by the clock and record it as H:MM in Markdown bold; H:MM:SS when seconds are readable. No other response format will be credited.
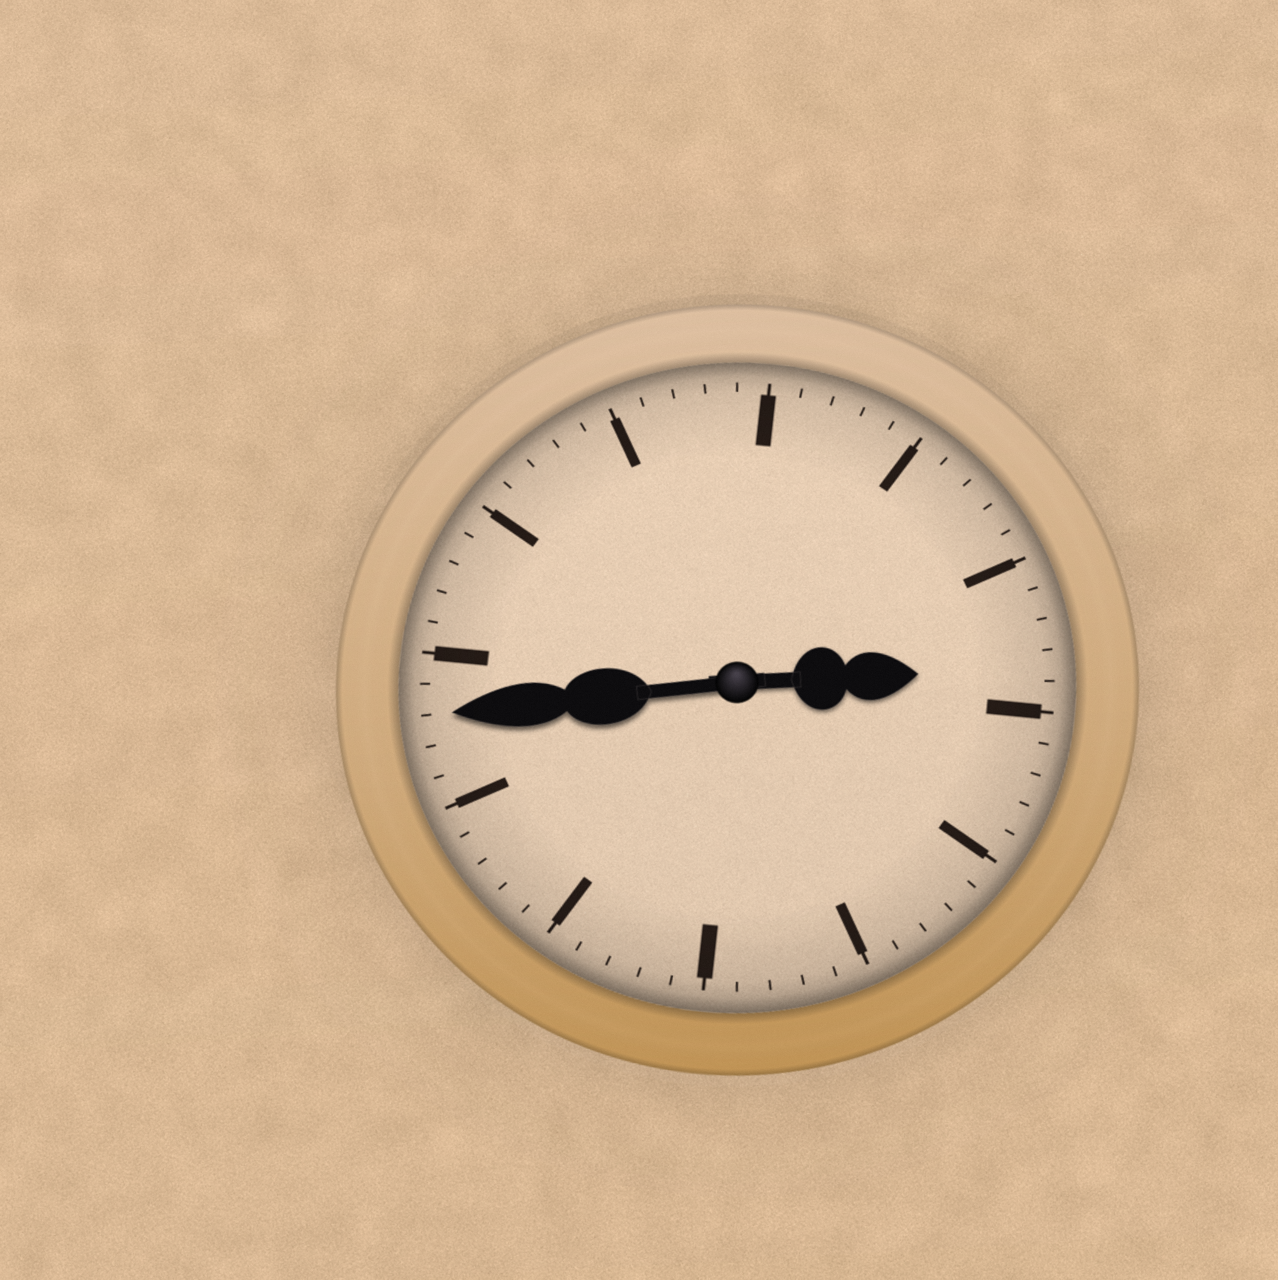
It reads **2:43**
